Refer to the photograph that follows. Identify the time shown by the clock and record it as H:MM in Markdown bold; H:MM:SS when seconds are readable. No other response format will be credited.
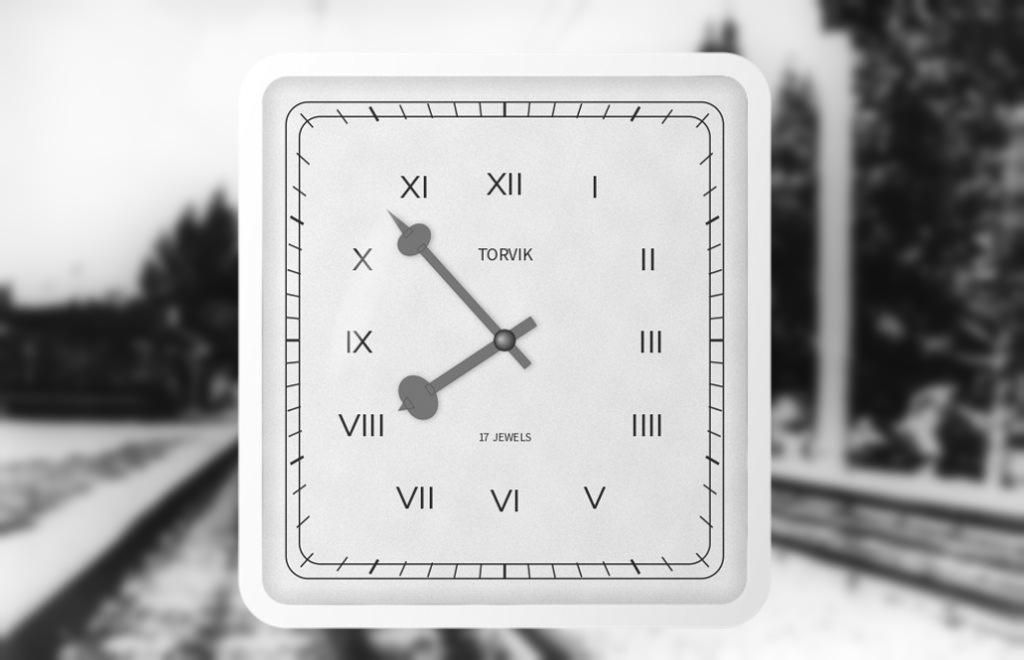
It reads **7:53**
